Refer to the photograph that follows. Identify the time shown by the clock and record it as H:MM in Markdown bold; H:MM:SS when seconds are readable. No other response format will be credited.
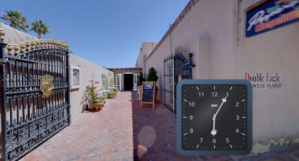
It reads **6:05**
